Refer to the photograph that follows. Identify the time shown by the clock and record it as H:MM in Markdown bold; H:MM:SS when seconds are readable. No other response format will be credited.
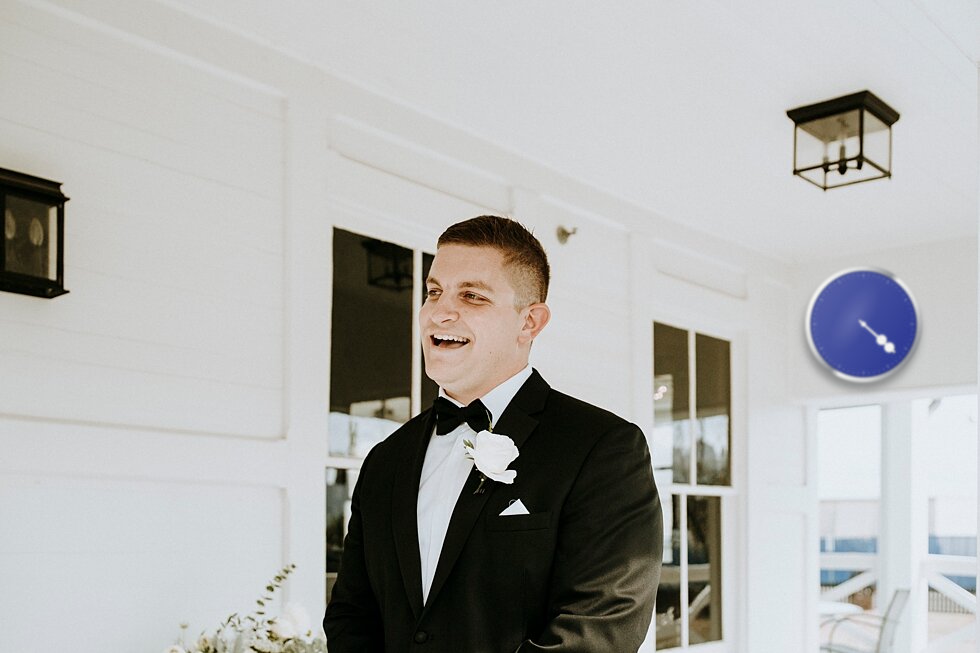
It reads **4:22**
